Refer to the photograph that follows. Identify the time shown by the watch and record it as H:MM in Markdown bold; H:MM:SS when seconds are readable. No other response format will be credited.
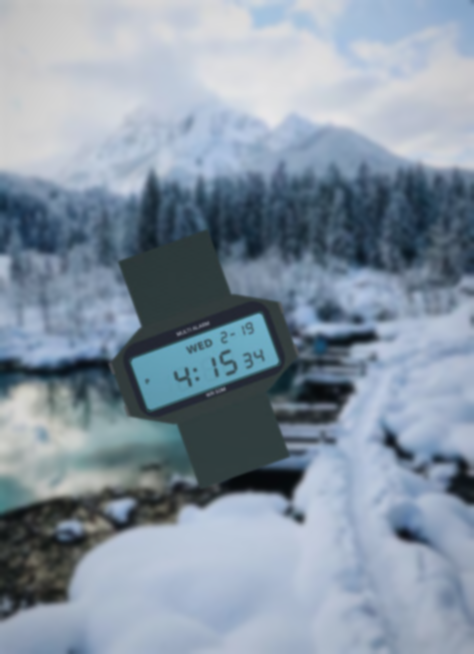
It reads **4:15:34**
